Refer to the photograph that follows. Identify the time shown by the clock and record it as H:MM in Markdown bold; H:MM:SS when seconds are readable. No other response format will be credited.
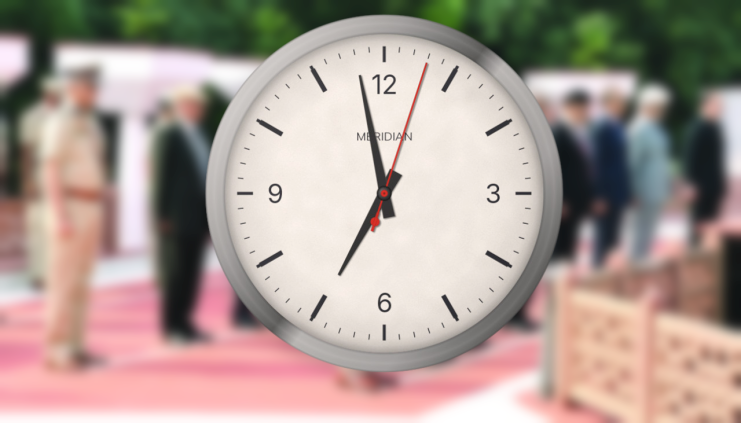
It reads **6:58:03**
